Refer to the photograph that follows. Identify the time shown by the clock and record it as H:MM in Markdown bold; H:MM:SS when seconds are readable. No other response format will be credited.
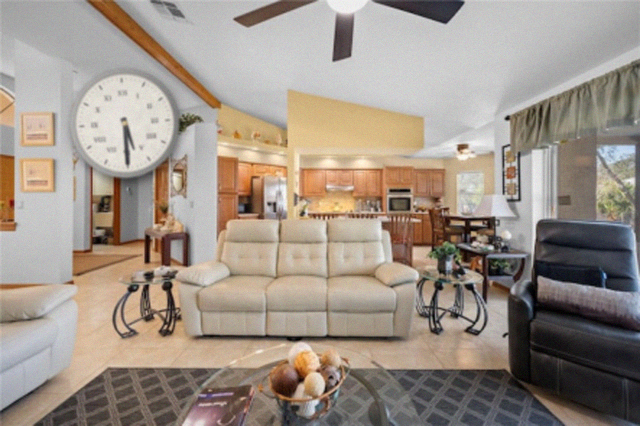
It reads **5:30**
